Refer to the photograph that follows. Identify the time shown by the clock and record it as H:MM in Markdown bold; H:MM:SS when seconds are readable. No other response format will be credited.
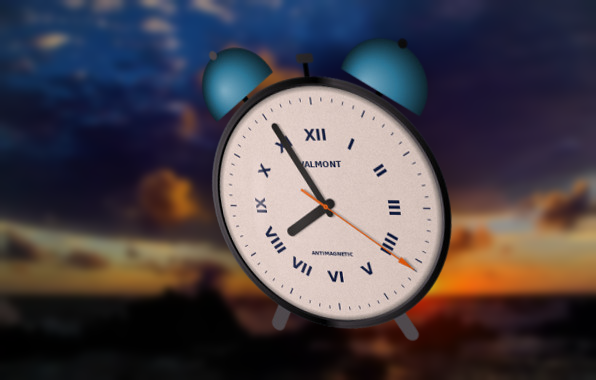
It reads **7:55:21**
